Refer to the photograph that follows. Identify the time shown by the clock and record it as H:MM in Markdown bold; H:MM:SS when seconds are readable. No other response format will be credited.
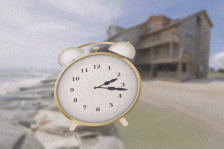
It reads **2:17**
